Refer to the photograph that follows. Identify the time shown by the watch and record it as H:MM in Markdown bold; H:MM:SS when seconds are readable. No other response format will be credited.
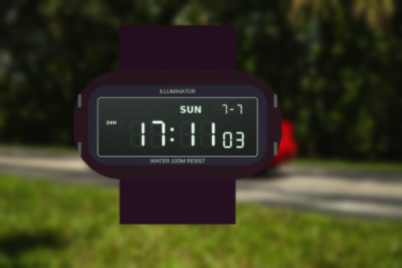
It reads **17:11:03**
